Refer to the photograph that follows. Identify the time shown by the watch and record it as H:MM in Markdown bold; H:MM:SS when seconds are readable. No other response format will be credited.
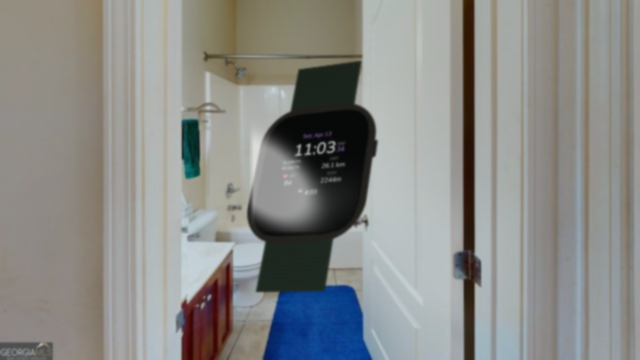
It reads **11:03**
